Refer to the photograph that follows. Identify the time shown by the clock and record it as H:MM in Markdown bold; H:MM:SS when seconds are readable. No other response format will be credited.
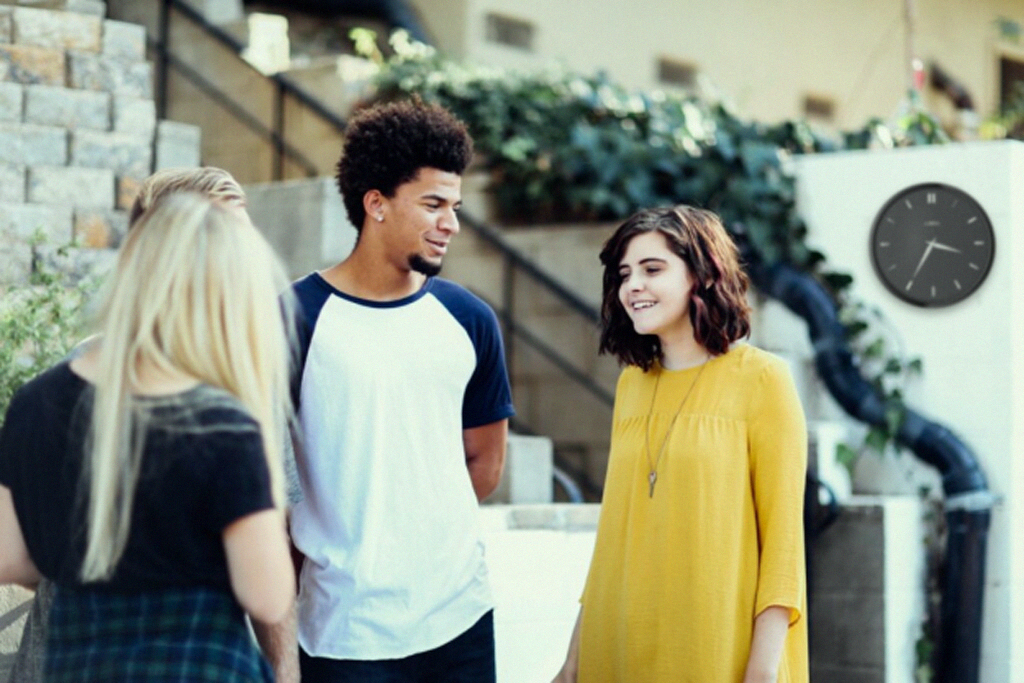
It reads **3:35**
